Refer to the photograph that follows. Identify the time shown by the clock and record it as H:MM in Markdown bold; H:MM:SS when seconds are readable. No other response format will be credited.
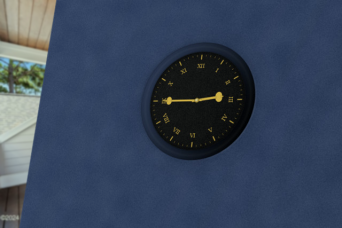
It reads **2:45**
